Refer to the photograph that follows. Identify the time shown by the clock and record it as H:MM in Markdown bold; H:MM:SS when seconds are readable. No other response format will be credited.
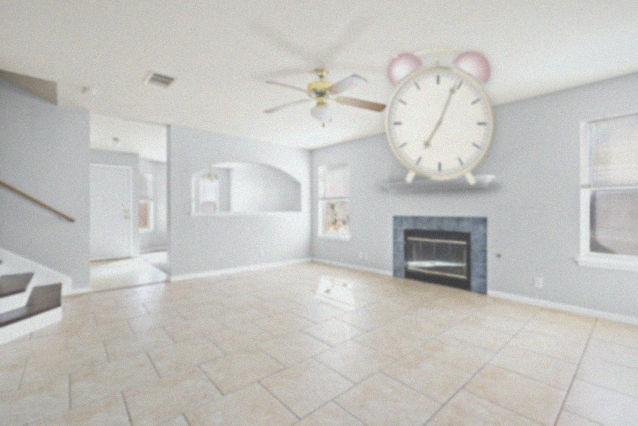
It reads **7:04**
